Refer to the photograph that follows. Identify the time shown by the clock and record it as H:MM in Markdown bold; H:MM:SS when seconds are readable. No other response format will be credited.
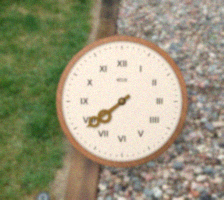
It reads **7:39**
